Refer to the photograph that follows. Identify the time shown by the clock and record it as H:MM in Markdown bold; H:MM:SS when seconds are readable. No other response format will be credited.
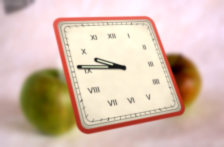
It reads **9:46**
